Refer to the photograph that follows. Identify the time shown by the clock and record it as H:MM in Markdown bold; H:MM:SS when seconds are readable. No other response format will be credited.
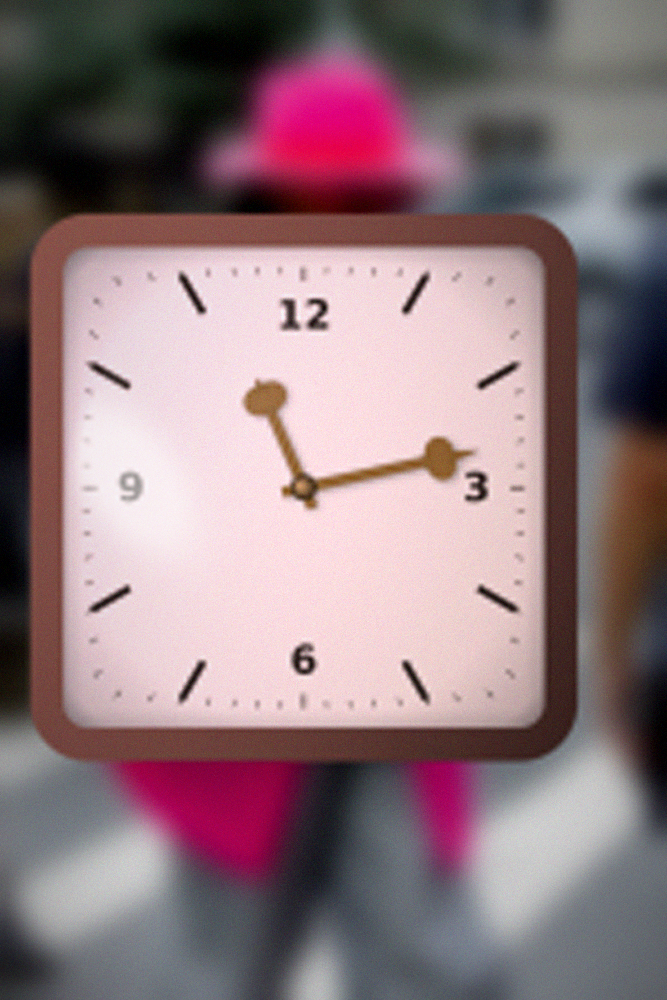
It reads **11:13**
